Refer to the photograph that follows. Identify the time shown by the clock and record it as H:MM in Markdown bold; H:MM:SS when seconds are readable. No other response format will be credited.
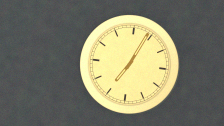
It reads **7:04**
